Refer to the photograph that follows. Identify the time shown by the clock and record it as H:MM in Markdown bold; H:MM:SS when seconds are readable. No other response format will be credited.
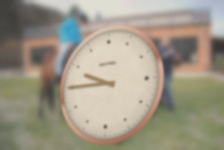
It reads **9:45**
